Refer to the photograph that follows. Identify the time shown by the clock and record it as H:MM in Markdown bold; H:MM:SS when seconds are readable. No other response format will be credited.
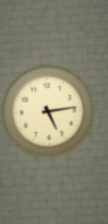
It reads **5:14**
